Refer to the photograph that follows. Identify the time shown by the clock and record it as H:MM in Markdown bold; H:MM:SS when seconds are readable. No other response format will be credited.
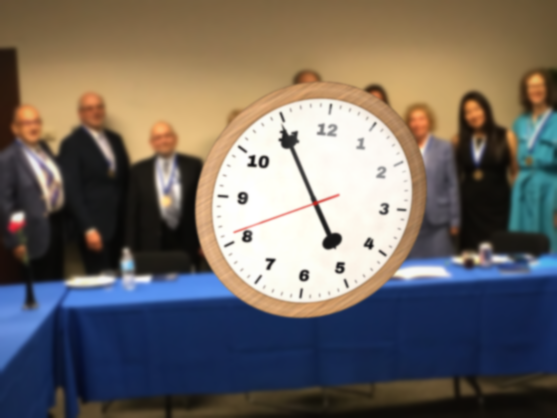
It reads **4:54:41**
